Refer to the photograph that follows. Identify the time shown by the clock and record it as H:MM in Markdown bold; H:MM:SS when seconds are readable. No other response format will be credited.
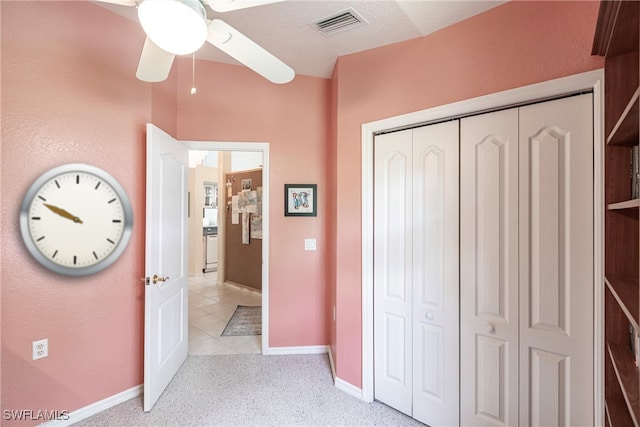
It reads **9:49**
